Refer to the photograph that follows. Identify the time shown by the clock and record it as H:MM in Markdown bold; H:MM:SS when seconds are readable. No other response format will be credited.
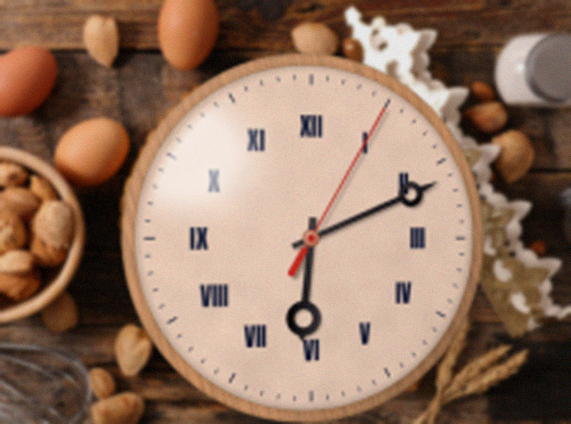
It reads **6:11:05**
